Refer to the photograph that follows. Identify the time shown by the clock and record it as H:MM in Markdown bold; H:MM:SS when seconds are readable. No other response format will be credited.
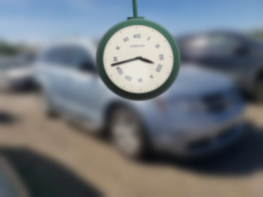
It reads **3:43**
